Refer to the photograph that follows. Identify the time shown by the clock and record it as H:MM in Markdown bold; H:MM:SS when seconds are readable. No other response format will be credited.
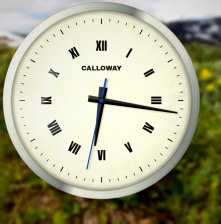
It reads **6:16:32**
